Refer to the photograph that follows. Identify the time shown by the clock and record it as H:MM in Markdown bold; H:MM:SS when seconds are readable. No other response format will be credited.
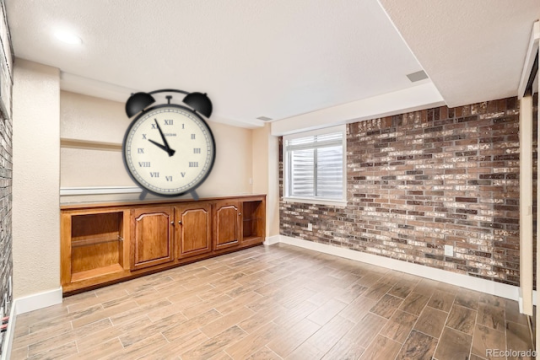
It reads **9:56**
